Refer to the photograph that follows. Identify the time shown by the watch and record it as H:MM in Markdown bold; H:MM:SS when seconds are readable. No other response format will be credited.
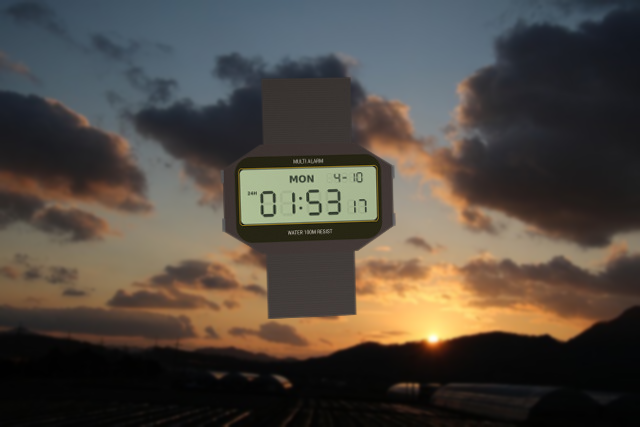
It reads **1:53:17**
